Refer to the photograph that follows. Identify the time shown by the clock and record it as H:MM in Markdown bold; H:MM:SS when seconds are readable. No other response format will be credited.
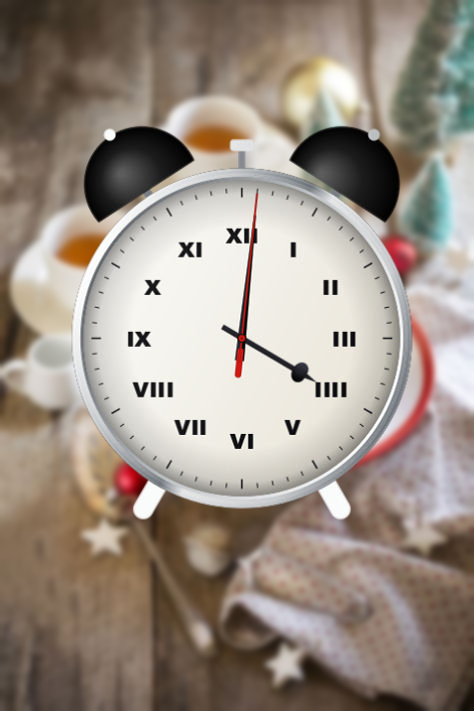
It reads **4:01:01**
